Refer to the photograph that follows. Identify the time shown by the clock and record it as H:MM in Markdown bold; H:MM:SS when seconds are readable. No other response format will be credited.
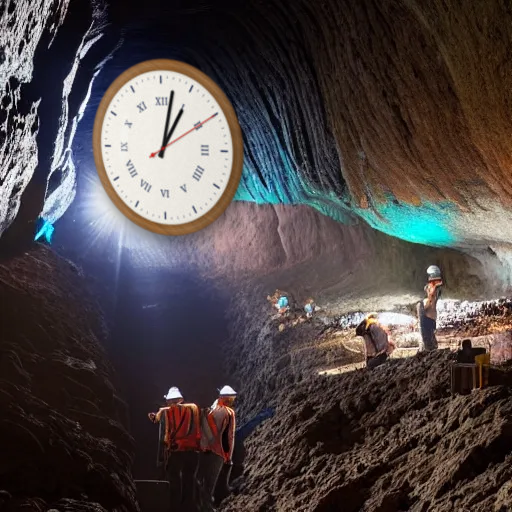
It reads **1:02:10**
